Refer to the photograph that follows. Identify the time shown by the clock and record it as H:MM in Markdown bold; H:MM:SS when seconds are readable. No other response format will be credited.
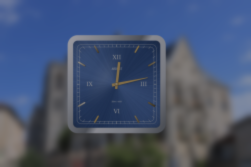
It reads **12:13**
